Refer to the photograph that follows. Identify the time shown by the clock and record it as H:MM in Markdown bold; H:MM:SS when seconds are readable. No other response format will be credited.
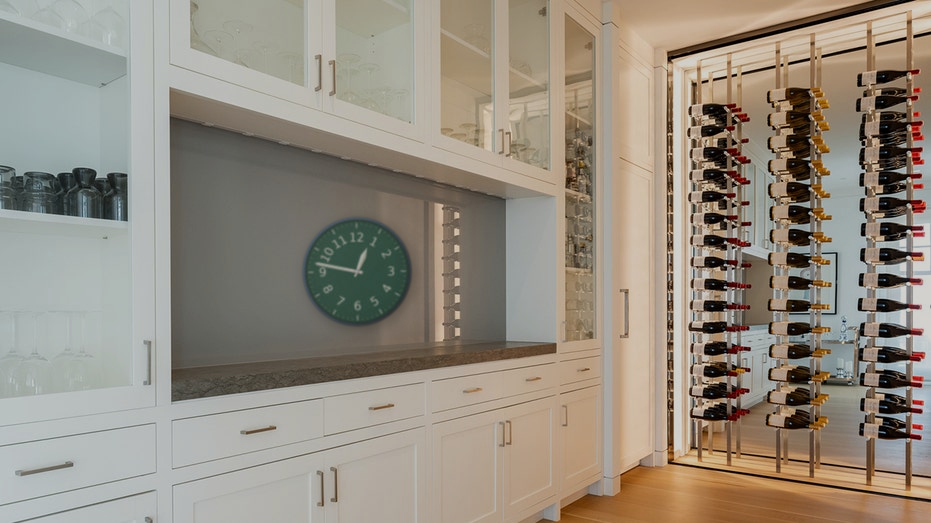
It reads **12:47**
